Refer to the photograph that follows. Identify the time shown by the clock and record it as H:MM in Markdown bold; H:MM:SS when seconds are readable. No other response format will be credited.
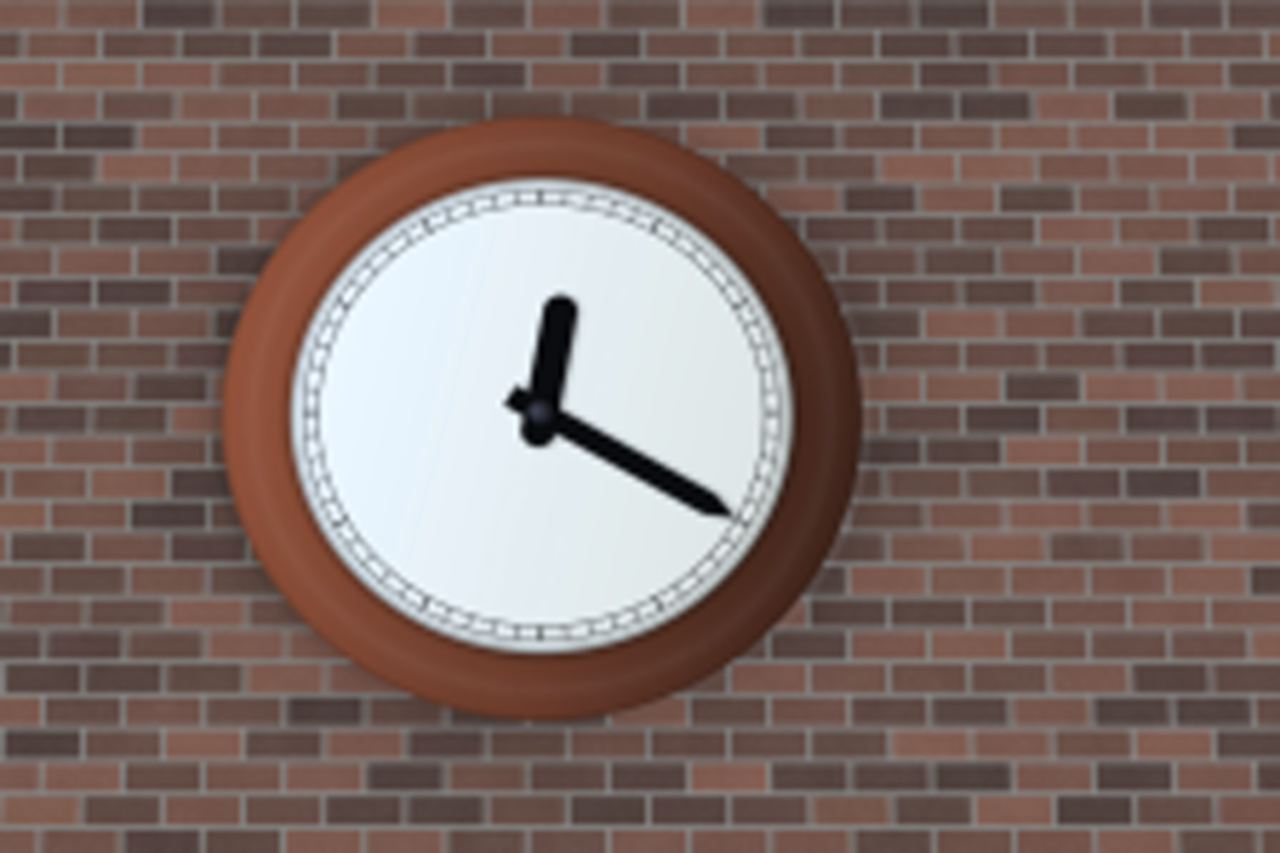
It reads **12:20**
